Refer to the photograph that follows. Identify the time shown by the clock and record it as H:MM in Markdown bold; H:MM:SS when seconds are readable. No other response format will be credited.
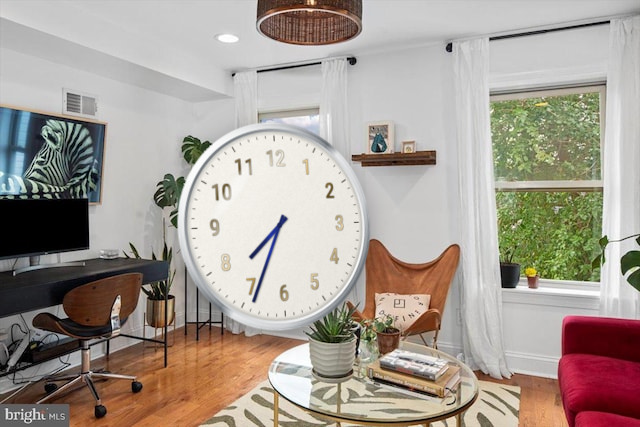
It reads **7:34**
